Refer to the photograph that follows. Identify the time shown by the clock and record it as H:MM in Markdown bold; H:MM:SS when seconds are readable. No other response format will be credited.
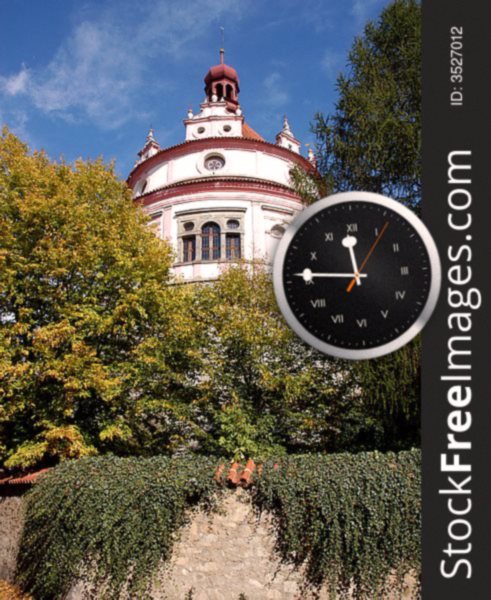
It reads **11:46:06**
